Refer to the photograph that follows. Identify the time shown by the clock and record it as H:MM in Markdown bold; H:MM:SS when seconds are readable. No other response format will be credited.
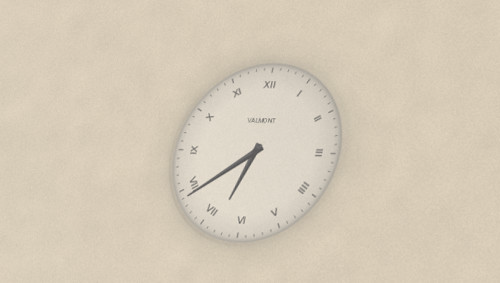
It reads **6:39**
